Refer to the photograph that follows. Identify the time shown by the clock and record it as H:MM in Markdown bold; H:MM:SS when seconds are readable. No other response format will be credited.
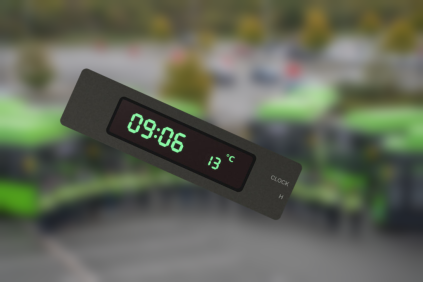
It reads **9:06**
